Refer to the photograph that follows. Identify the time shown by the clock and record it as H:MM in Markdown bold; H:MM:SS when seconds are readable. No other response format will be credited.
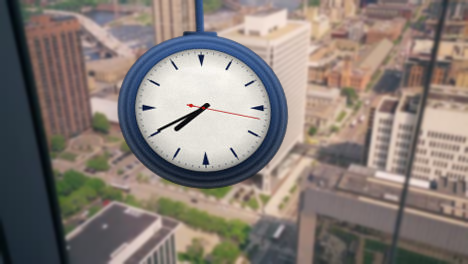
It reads **7:40:17**
